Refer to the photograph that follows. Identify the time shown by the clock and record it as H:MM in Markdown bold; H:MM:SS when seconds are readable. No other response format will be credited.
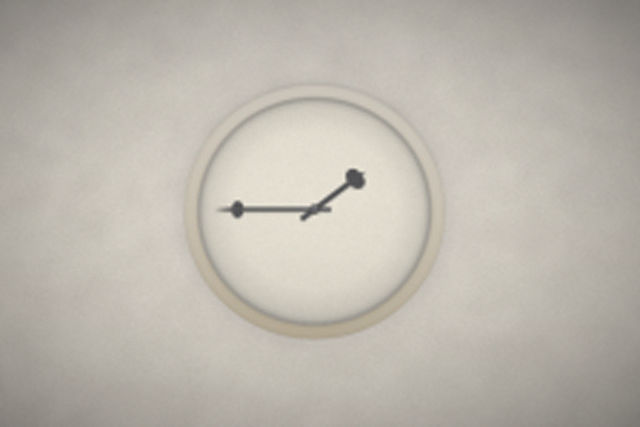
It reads **1:45**
